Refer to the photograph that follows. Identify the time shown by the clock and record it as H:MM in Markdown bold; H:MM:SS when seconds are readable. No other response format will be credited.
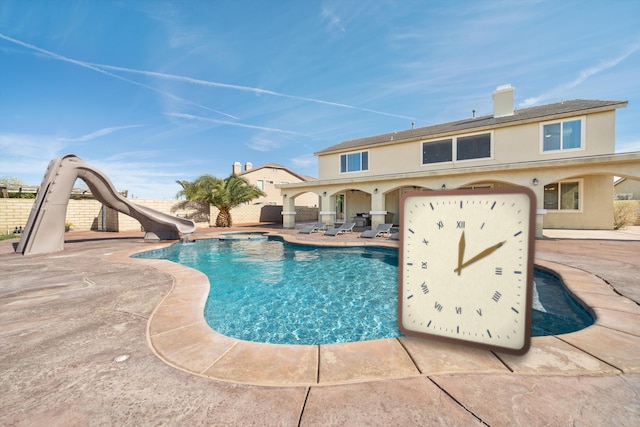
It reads **12:10**
